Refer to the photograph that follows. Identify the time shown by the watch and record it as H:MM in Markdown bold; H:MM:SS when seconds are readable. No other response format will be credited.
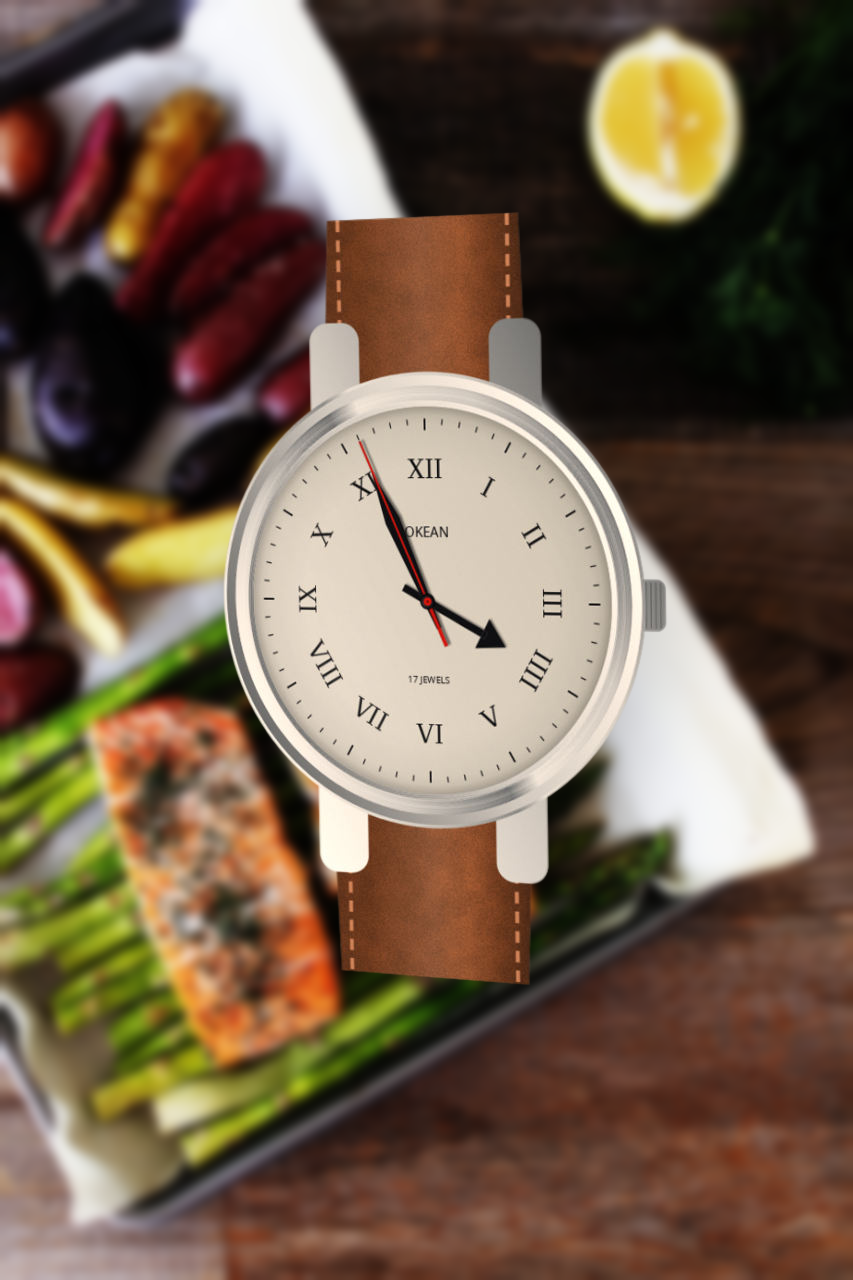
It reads **3:55:56**
